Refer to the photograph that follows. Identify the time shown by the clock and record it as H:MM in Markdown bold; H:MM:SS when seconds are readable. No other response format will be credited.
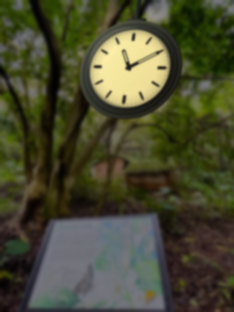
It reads **11:10**
